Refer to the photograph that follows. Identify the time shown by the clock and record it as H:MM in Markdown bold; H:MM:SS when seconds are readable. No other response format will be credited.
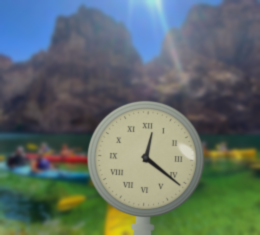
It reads **12:21**
